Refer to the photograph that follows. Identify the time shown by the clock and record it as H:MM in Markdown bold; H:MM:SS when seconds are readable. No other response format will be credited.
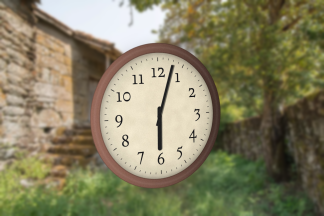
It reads **6:03**
